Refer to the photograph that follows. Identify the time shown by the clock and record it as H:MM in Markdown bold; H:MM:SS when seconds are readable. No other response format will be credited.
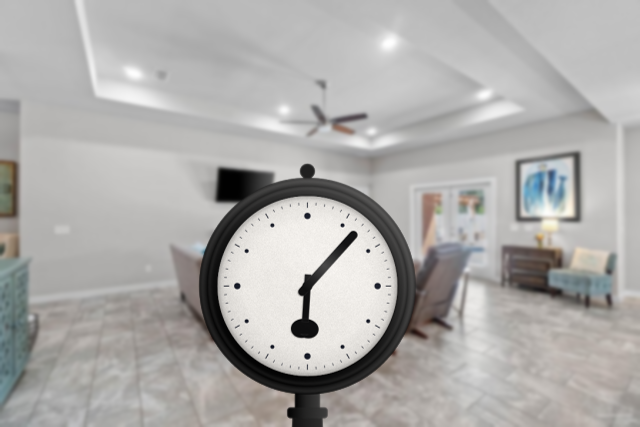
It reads **6:07**
